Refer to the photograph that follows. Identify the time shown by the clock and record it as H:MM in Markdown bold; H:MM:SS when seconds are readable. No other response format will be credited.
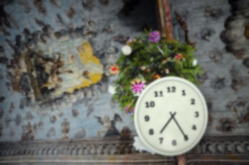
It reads **7:25**
